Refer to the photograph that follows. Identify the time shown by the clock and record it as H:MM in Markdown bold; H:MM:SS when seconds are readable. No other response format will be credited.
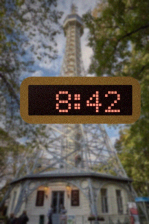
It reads **8:42**
